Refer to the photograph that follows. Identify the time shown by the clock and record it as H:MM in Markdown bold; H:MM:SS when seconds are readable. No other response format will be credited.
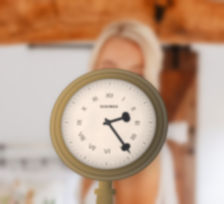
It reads **2:24**
